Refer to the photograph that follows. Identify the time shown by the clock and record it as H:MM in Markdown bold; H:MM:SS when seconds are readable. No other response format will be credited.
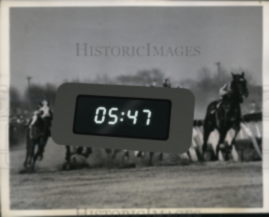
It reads **5:47**
